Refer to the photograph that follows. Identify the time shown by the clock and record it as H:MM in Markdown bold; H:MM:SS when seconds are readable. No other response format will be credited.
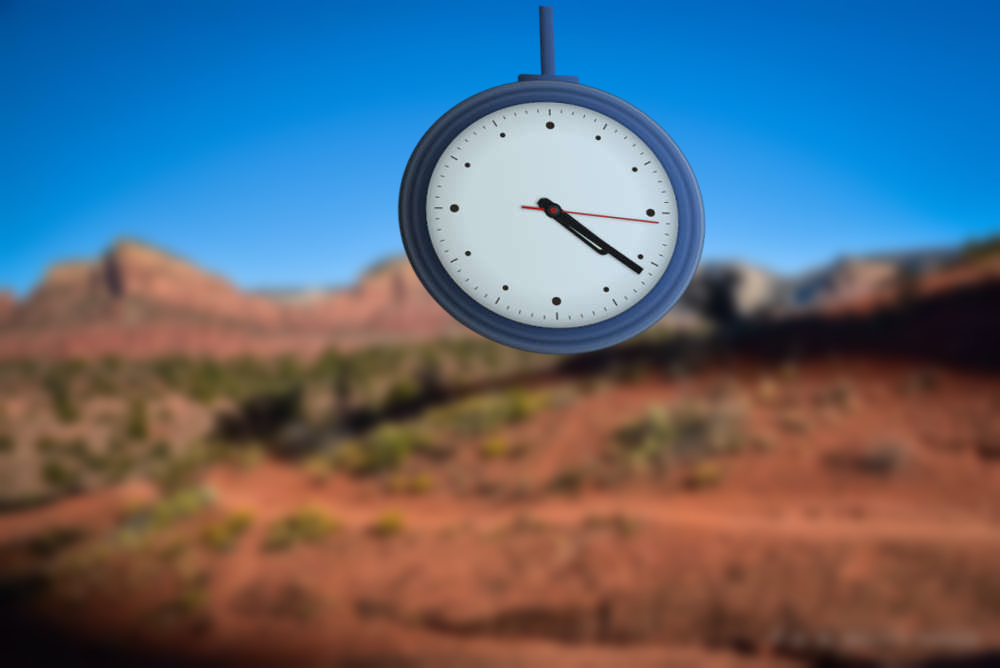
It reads **4:21:16**
